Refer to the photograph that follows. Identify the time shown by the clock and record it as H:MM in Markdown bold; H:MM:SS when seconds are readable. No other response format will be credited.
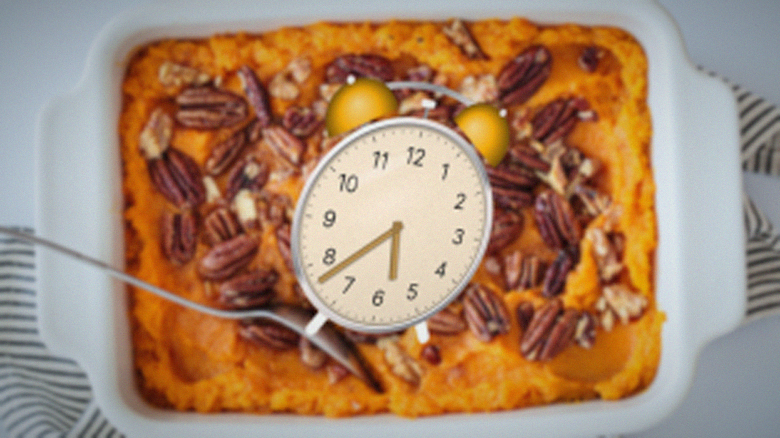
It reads **5:38**
